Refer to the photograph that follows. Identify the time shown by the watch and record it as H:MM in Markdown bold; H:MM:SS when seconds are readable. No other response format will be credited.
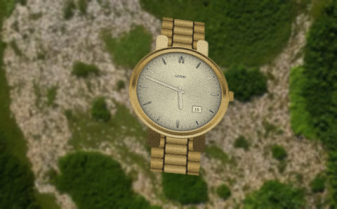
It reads **5:48**
